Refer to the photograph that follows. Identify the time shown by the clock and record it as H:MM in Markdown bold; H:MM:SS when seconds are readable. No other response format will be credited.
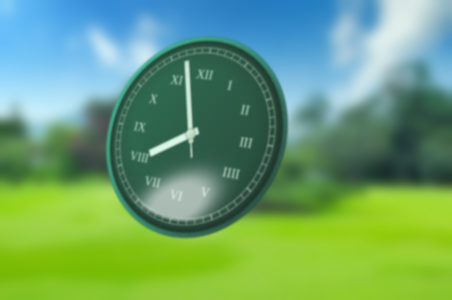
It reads **7:56:57**
